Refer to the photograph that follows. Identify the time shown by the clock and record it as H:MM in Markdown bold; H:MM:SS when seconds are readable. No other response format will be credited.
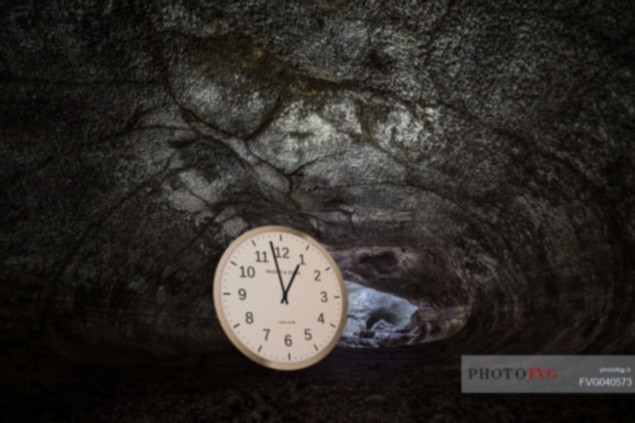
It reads **12:58**
